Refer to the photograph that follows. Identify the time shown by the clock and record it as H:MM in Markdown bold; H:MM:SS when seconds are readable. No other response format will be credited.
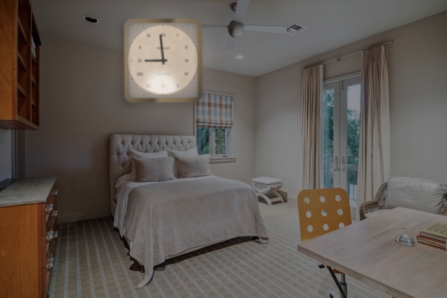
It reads **8:59**
